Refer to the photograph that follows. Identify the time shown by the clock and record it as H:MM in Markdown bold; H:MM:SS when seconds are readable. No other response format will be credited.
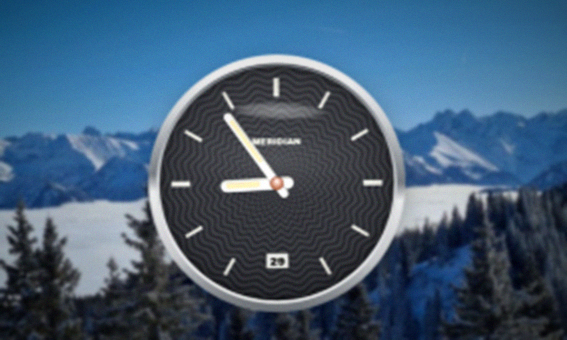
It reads **8:54**
